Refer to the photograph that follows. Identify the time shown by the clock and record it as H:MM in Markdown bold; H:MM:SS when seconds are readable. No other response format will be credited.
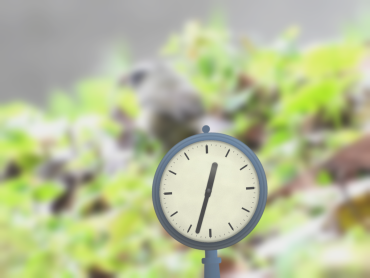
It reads **12:33**
